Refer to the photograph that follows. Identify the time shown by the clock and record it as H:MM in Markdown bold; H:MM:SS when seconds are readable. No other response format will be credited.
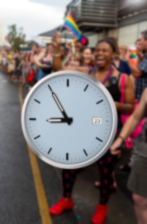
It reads **8:55**
